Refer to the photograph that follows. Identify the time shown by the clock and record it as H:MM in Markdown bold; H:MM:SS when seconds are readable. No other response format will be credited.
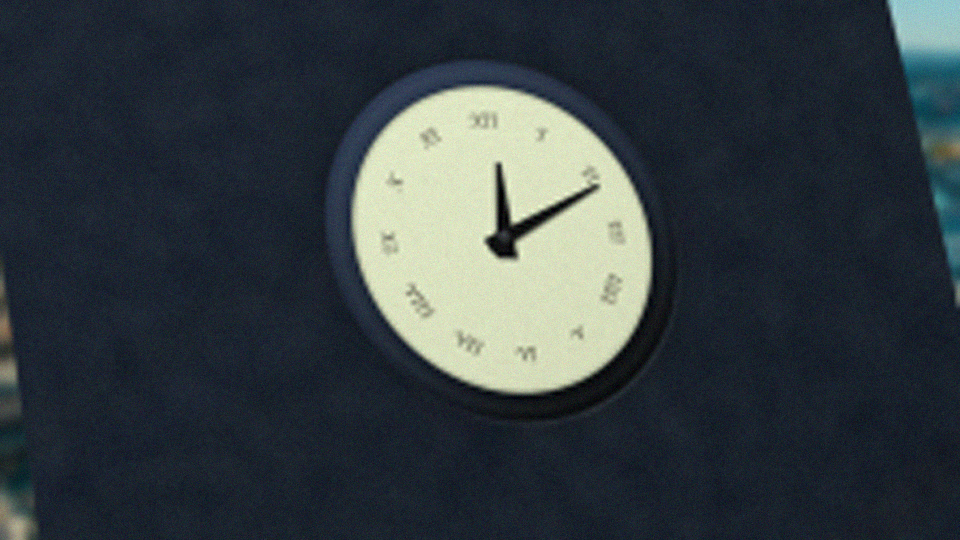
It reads **12:11**
